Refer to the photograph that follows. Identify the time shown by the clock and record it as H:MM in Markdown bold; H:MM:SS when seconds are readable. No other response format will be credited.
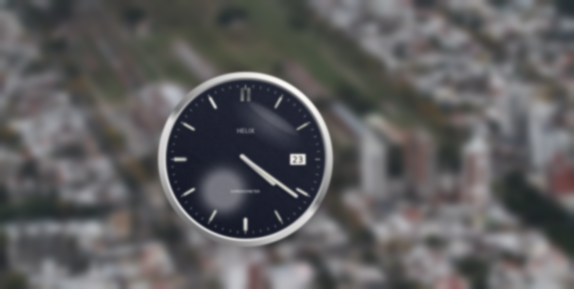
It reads **4:21**
